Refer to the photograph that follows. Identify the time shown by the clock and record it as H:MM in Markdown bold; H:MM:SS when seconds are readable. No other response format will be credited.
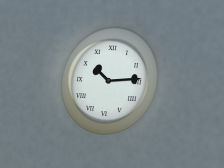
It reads **10:14**
